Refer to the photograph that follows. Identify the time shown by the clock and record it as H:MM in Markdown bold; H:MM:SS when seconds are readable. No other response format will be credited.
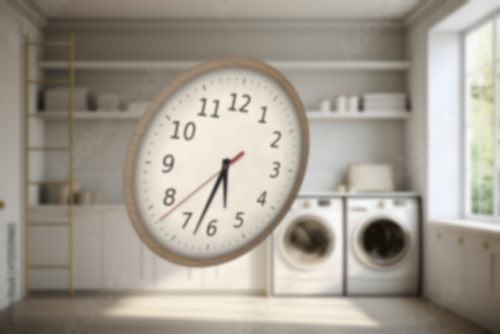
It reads **5:32:38**
